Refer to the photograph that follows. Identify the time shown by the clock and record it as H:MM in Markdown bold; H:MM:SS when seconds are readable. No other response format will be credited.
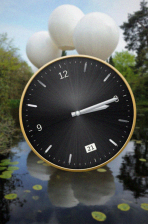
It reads **3:15**
